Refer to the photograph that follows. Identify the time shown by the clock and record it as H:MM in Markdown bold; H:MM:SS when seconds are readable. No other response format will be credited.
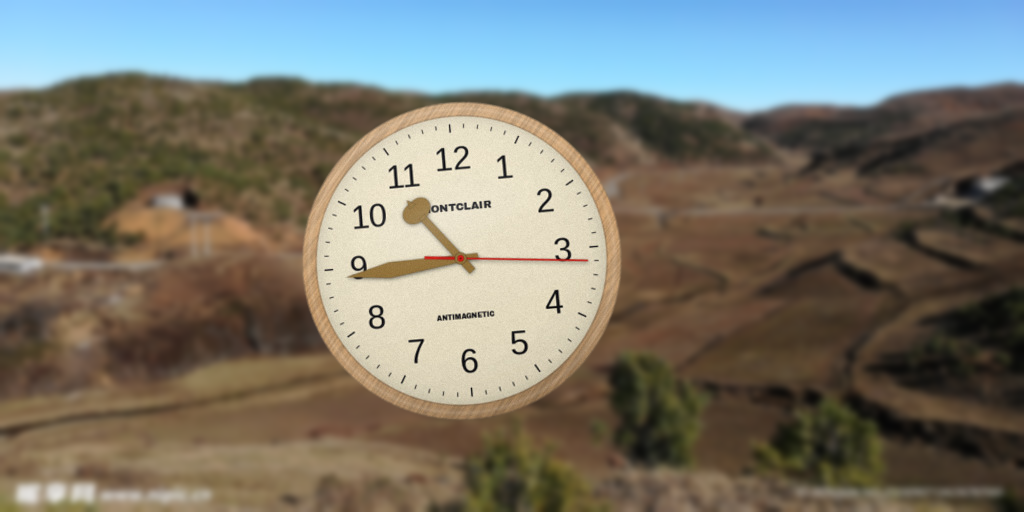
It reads **10:44:16**
